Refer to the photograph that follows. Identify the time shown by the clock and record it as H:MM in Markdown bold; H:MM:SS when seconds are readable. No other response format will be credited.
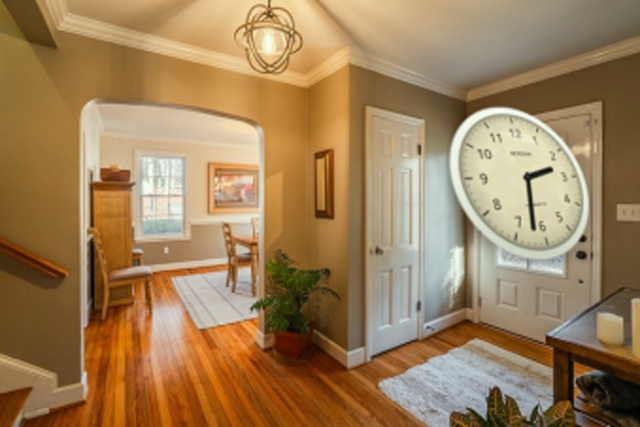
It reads **2:32**
